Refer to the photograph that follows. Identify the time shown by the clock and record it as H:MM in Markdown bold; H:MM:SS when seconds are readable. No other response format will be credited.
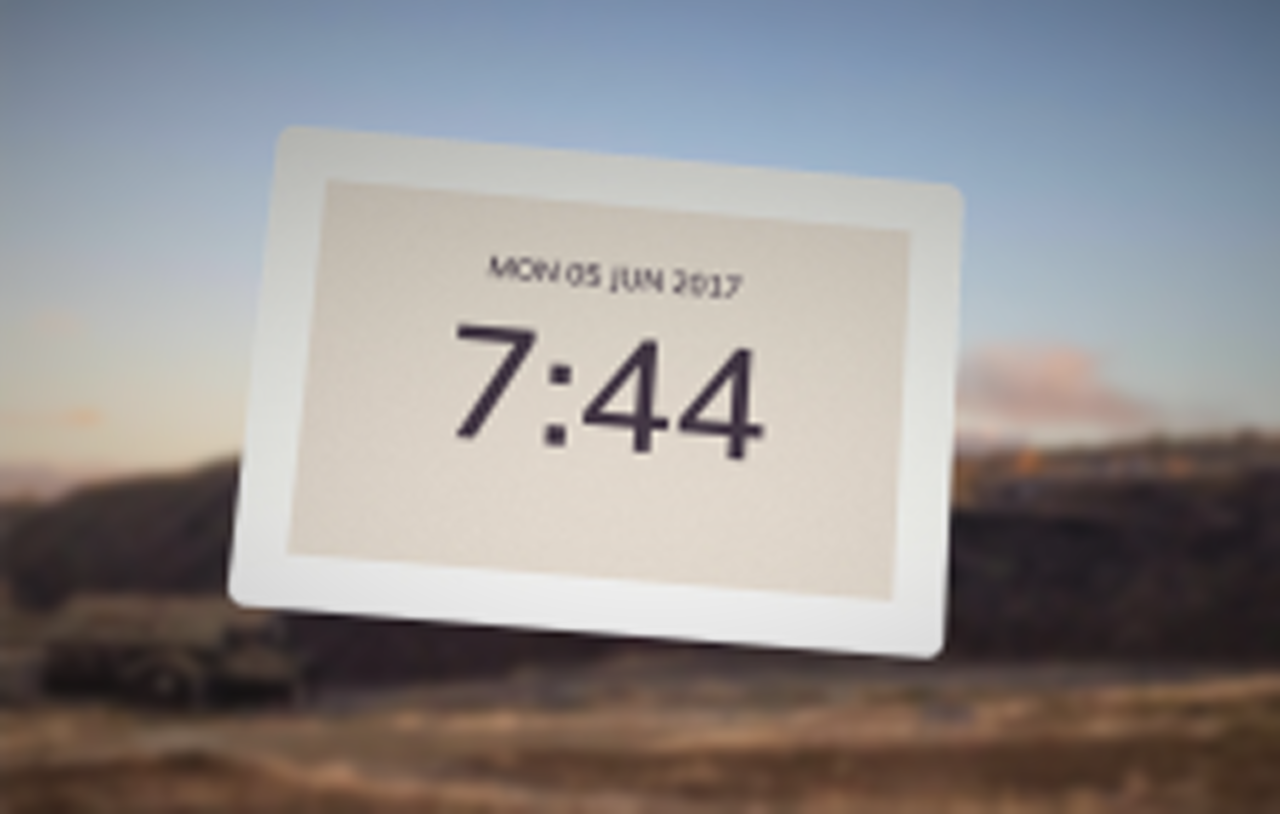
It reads **7:44**
